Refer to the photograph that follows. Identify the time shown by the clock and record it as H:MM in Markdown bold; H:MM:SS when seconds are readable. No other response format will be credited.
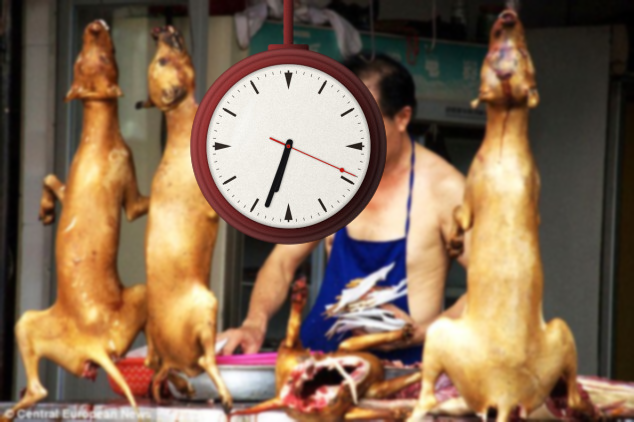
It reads **6:33:19**
